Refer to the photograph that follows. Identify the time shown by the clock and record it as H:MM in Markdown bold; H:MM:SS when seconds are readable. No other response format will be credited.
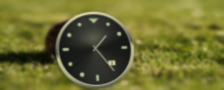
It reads **1:24**
